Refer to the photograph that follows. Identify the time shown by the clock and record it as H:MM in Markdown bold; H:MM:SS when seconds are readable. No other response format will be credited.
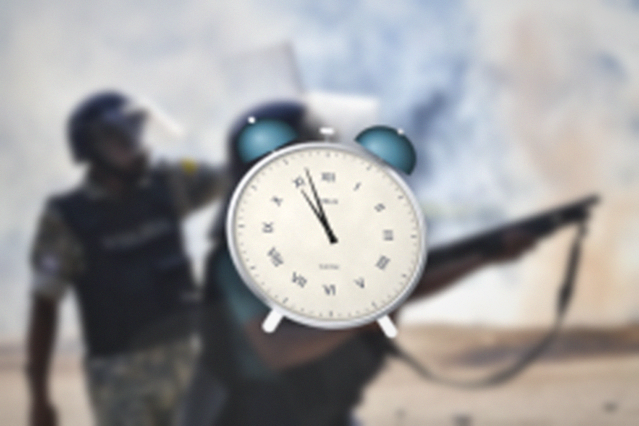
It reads **10:57**
